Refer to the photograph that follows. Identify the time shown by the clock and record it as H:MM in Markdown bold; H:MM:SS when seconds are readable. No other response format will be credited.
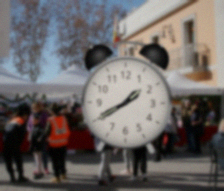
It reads **1:40**
